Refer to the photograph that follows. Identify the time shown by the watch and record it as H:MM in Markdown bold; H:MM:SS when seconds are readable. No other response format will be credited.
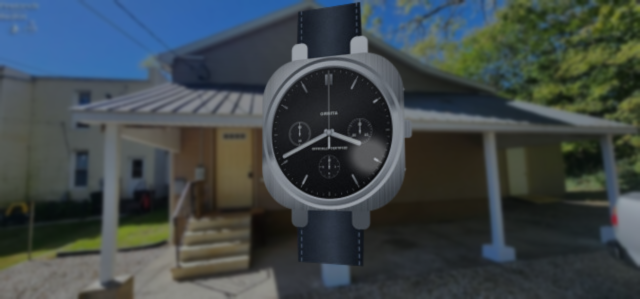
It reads **3:41**
